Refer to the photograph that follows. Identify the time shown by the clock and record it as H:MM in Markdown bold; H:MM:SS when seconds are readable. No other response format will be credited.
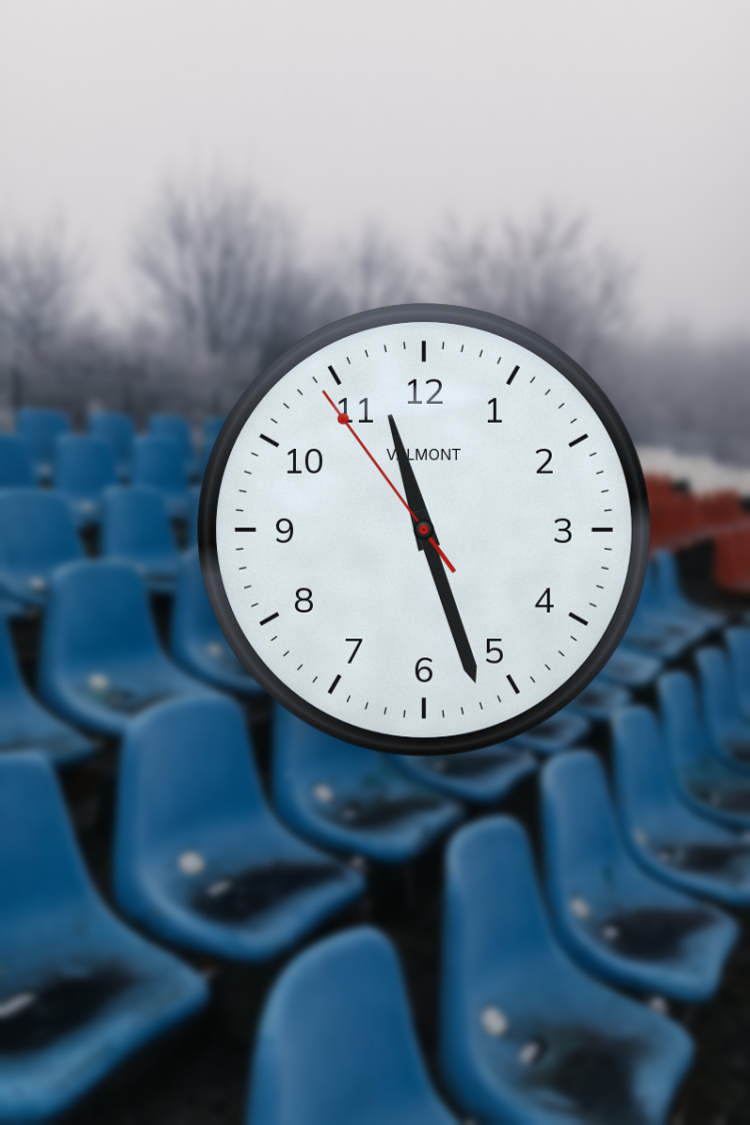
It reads **11:26:54**
